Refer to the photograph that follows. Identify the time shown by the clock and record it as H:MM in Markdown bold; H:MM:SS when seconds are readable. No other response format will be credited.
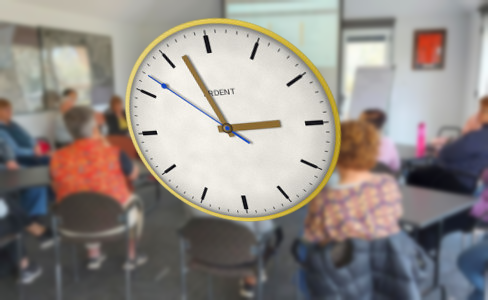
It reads **2:56:52**
